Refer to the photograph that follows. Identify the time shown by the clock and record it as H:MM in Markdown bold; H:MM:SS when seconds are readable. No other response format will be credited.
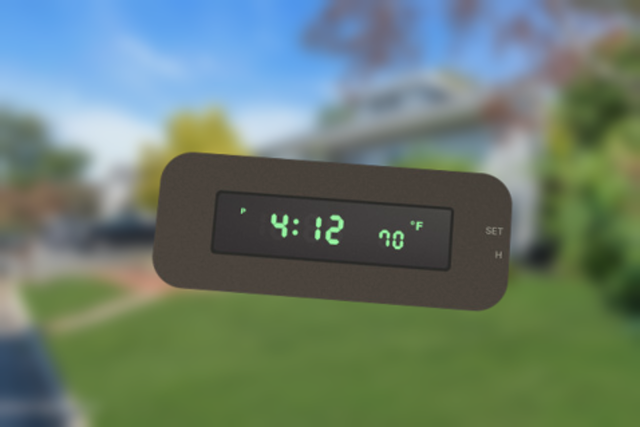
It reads **4:12**
